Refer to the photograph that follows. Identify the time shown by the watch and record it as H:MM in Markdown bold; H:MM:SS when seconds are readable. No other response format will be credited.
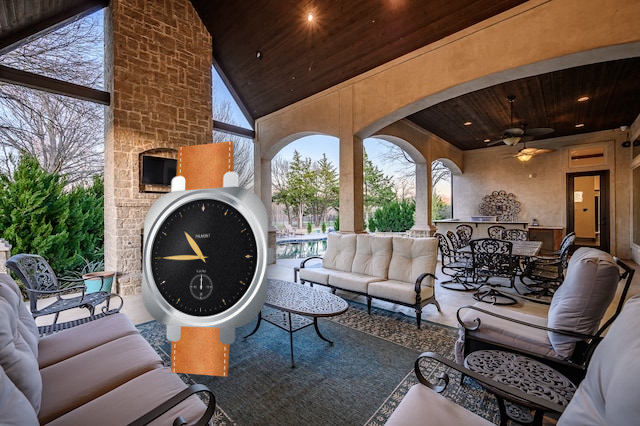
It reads **10:45**
